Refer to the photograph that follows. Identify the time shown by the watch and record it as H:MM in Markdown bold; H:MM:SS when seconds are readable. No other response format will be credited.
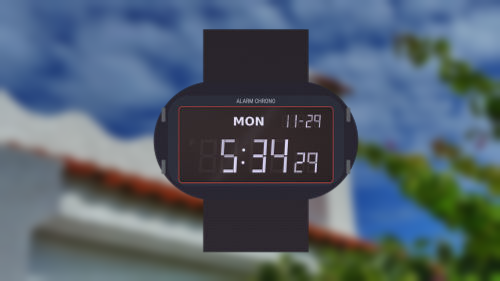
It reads **5:34:29**
